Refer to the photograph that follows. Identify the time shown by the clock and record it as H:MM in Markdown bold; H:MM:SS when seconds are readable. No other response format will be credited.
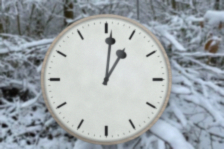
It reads **1:01**
